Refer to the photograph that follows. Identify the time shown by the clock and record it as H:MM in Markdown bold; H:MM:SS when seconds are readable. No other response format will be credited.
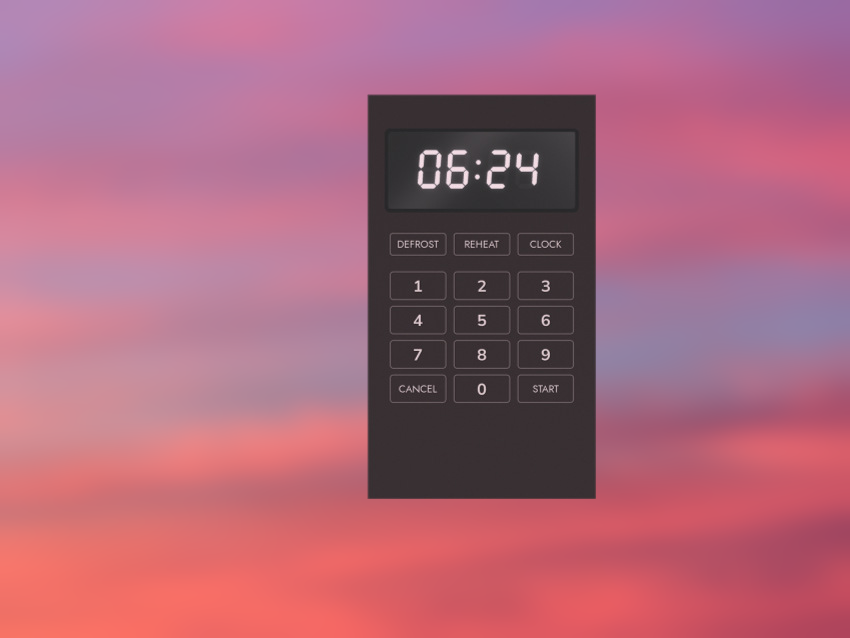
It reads **6:24**
